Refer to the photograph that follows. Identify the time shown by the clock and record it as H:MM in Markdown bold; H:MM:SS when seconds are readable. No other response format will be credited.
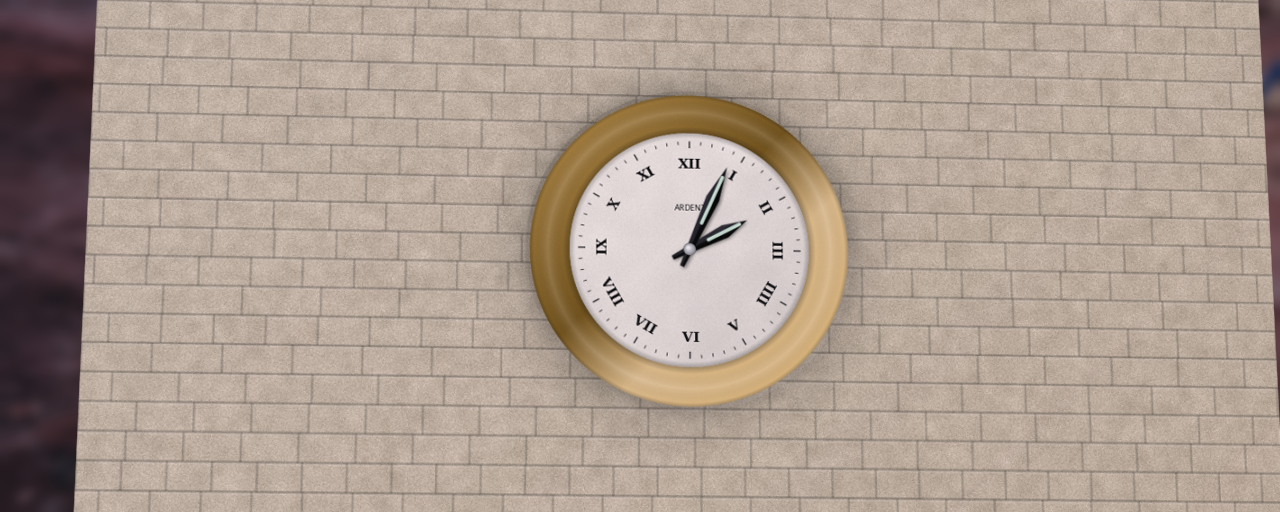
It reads **2:04**
